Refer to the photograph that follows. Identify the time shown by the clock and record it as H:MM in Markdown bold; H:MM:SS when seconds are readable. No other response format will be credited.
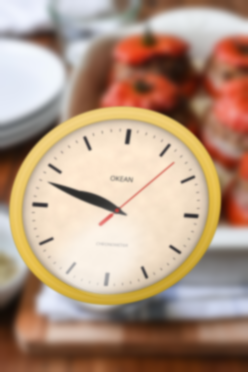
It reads **9:48:07**
